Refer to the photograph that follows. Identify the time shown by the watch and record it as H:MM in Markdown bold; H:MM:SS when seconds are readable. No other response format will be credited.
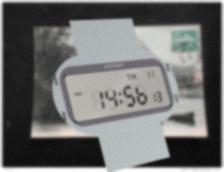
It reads **14:56**
